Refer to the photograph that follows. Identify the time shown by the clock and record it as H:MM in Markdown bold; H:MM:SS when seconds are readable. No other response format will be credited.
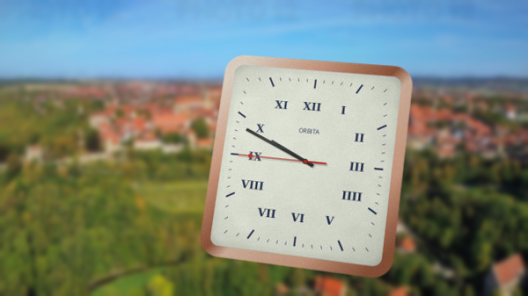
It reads **9:48:45**
